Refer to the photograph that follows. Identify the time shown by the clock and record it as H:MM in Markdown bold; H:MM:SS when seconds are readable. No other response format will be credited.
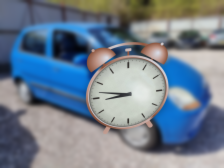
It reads **8:47**
